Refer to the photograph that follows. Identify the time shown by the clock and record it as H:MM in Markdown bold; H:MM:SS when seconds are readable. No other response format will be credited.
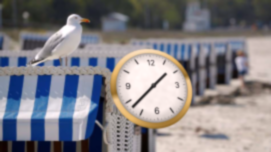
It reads **1:38**
